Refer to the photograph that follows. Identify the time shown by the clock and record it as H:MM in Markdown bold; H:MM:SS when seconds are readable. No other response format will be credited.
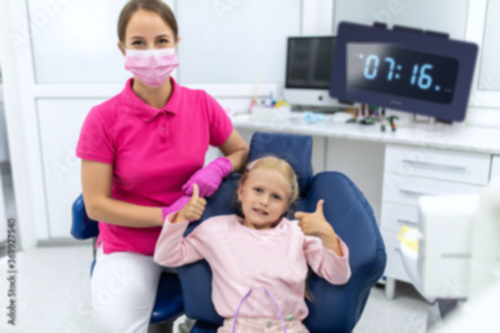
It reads **7:16**
